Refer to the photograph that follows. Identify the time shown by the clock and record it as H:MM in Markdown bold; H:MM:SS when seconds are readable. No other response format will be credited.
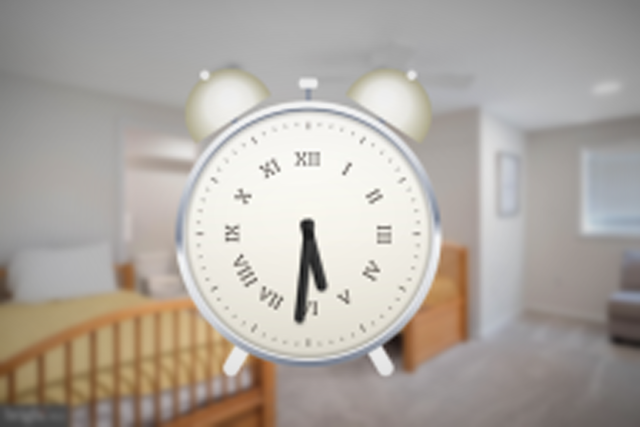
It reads **5:31**
